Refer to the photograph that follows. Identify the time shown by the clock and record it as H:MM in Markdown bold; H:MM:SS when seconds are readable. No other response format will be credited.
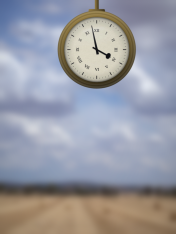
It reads **3:58**
